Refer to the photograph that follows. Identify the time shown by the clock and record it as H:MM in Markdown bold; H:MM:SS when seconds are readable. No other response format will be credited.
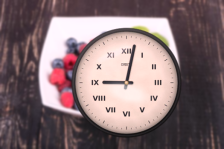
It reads **9:02**
